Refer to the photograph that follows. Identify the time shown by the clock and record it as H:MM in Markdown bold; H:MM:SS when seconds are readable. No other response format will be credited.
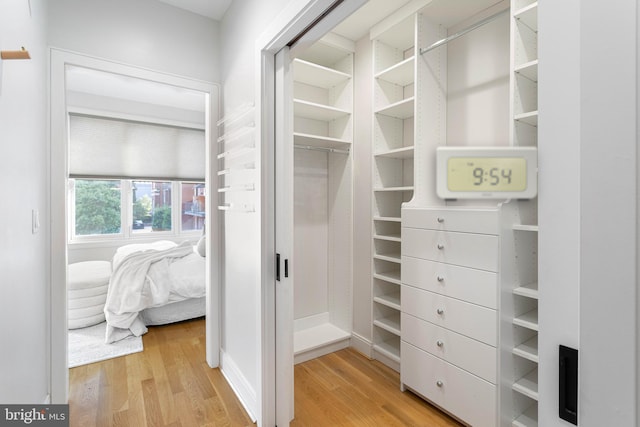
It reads **9:54**
